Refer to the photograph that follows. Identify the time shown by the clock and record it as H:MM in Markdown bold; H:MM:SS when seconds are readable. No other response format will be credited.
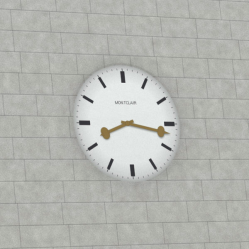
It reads **8:17**
